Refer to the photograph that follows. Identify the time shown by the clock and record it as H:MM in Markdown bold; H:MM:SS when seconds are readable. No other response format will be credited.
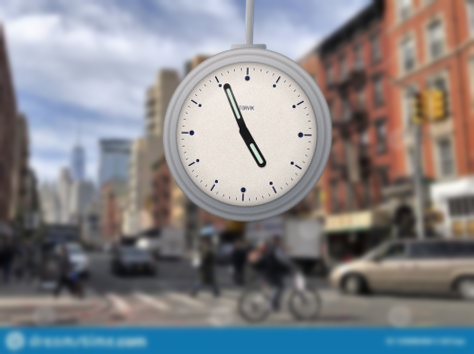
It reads **4:56**
